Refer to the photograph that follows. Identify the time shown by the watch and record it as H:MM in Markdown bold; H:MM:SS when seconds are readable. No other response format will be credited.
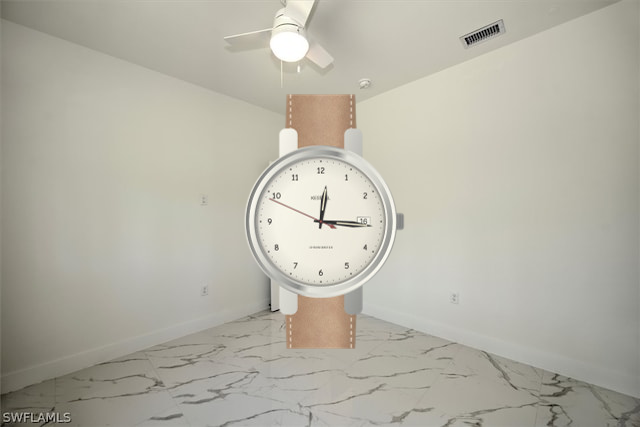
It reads **12:15:49**
